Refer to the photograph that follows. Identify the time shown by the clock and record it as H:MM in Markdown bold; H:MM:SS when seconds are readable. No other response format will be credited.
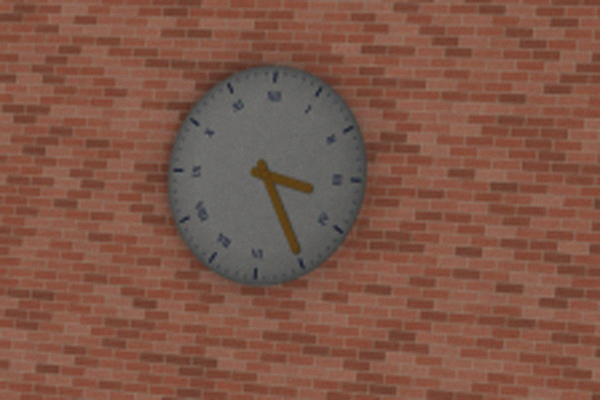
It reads **3:25**
